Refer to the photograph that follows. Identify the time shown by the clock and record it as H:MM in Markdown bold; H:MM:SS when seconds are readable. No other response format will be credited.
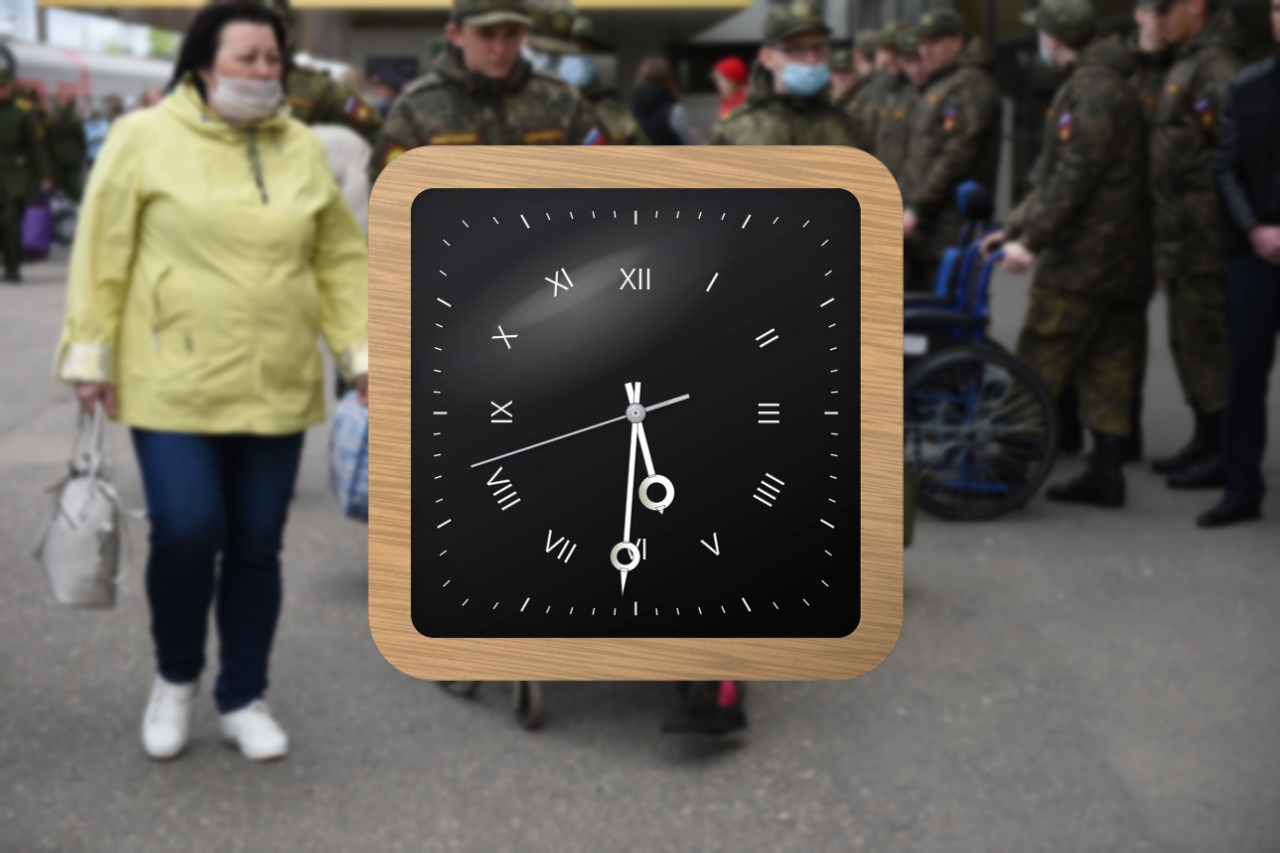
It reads **5:30:42**
